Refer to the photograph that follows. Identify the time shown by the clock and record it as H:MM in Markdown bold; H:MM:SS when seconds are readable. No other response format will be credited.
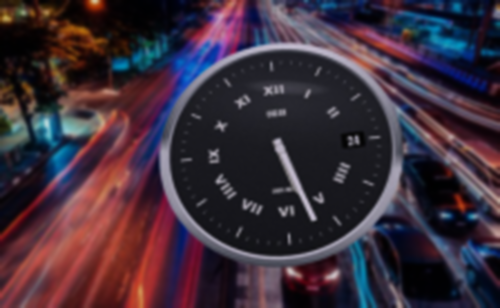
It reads **5:27**
